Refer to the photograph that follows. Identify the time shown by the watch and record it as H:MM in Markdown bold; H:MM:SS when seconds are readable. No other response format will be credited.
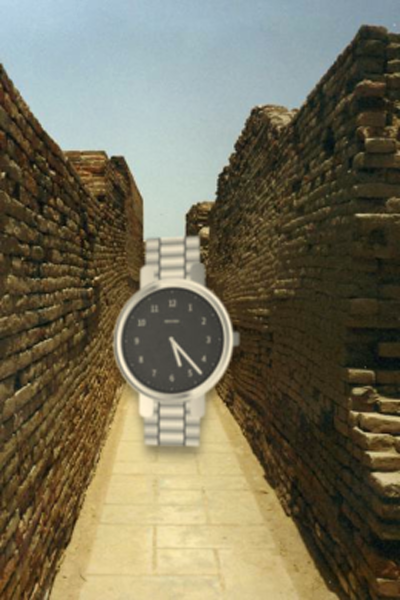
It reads **5:23**
